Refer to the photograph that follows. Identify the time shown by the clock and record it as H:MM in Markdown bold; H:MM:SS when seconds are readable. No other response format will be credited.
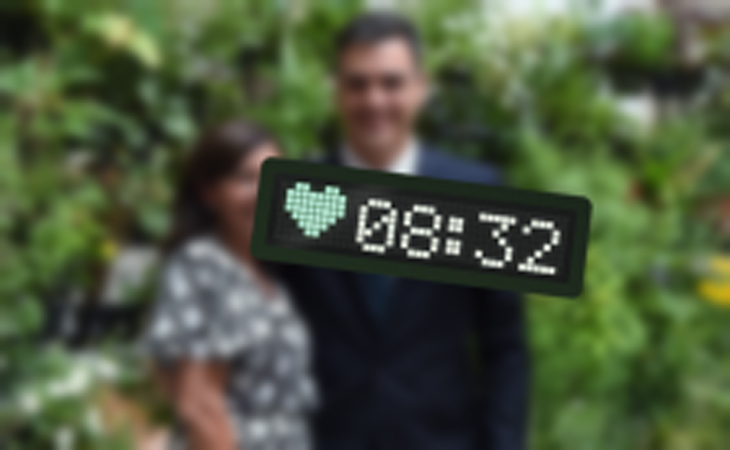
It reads **8:32**
